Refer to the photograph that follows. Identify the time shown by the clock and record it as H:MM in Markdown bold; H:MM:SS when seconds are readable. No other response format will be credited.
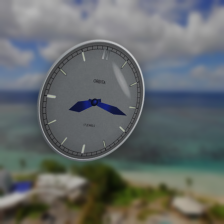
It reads **8:17**
